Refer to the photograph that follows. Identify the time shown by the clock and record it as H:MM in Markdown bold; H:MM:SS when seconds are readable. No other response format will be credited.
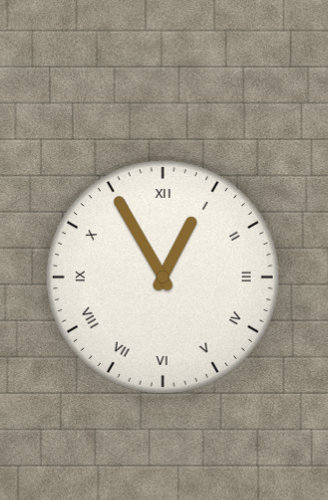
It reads **12:55**
